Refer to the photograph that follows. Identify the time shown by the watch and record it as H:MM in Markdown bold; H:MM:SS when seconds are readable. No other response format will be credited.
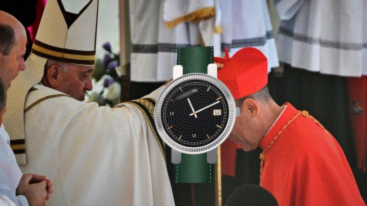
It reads **11:11**
